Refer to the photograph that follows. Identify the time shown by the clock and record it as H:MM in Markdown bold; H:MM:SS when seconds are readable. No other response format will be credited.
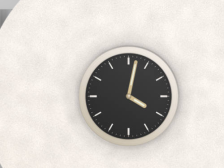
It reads **4:02**
